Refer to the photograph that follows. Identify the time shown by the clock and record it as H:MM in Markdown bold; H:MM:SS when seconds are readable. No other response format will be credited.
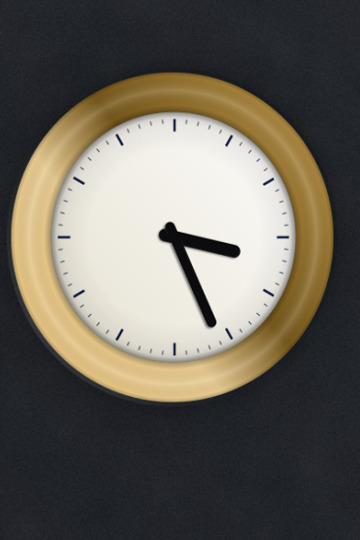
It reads **3:26**
